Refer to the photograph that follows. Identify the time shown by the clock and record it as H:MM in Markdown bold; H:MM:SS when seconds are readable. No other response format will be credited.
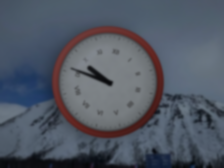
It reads **9:46**
